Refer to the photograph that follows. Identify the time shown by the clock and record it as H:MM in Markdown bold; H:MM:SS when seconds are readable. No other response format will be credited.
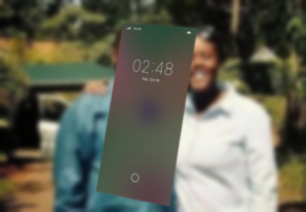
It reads **2:48**
